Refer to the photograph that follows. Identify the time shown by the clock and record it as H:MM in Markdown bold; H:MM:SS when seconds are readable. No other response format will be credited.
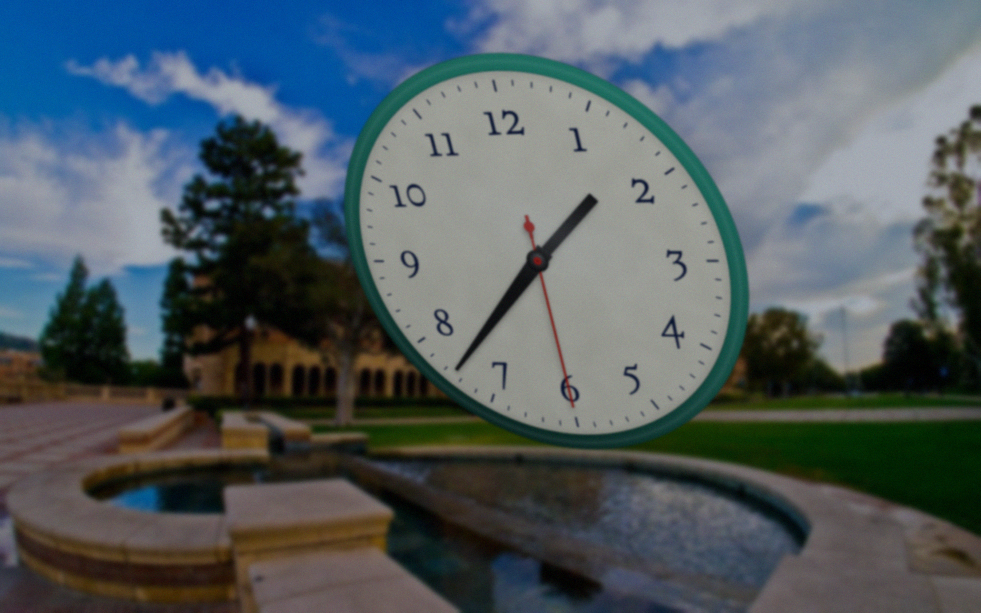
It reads **1:37:30**
